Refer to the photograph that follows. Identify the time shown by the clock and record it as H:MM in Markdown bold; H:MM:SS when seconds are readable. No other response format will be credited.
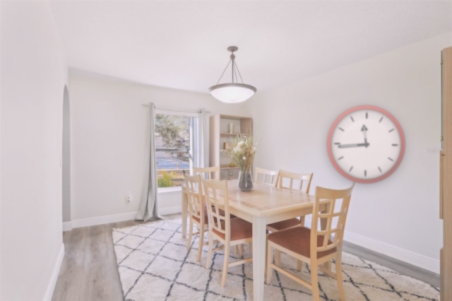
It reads **11:44**
